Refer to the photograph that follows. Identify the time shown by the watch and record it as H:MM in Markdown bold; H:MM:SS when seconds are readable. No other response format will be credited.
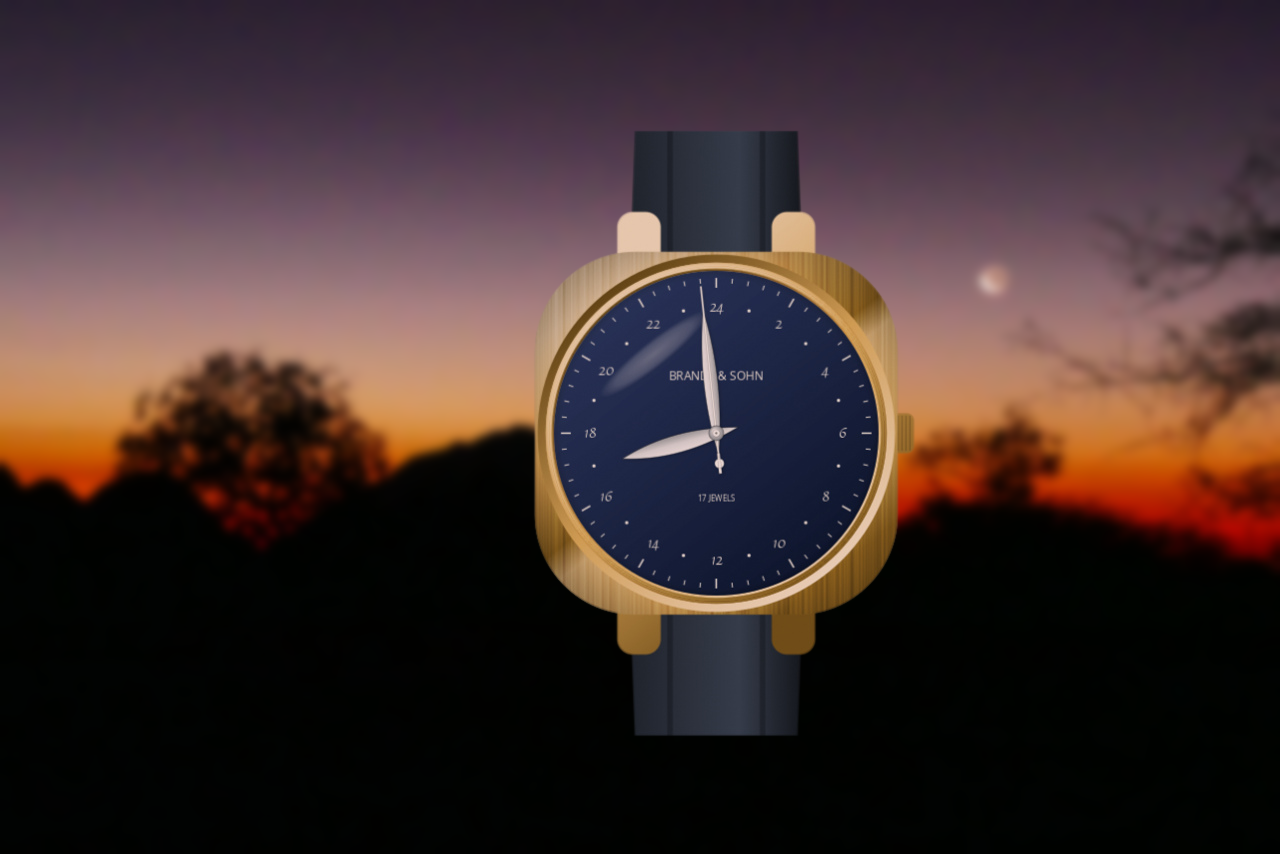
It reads **16:58:59**
